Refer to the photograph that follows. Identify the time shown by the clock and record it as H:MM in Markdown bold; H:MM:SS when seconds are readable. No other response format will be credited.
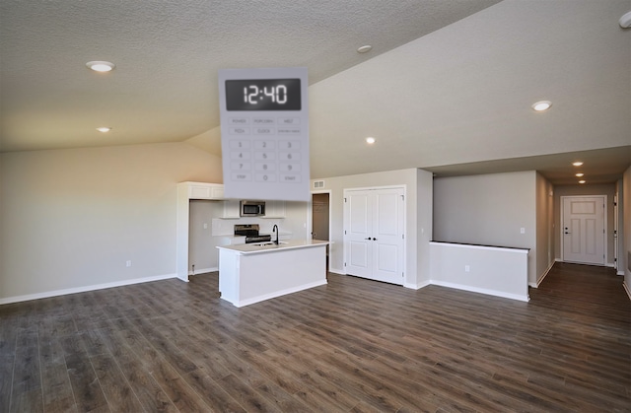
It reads **12:40**
